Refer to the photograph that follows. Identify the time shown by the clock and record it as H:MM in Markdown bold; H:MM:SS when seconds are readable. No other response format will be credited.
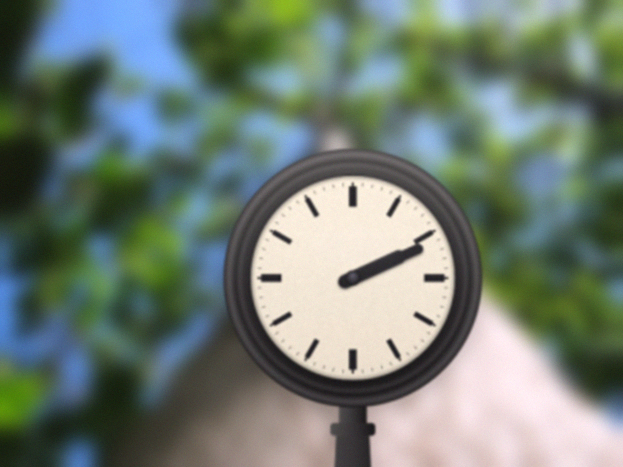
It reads **2:11**
